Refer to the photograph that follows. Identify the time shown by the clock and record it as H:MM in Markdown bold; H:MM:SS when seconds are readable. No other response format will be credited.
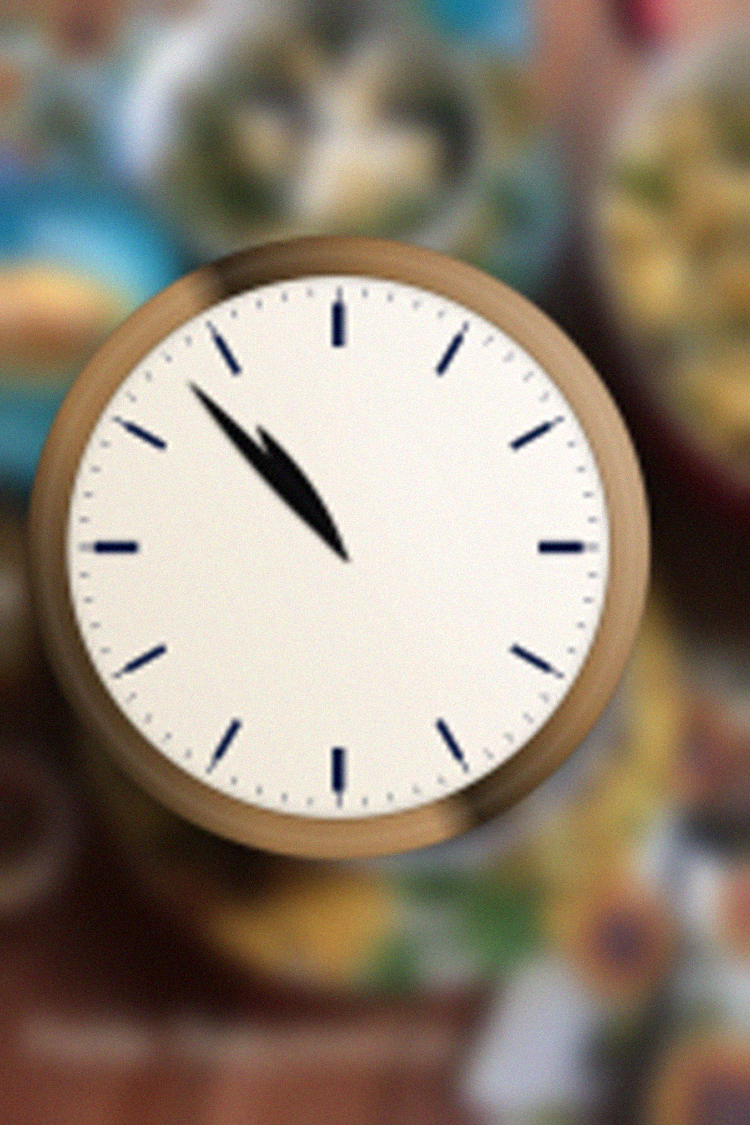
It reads **10:53**
